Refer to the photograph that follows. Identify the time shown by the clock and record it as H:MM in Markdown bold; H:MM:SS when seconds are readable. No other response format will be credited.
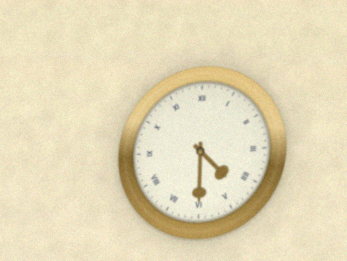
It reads **4:30**
